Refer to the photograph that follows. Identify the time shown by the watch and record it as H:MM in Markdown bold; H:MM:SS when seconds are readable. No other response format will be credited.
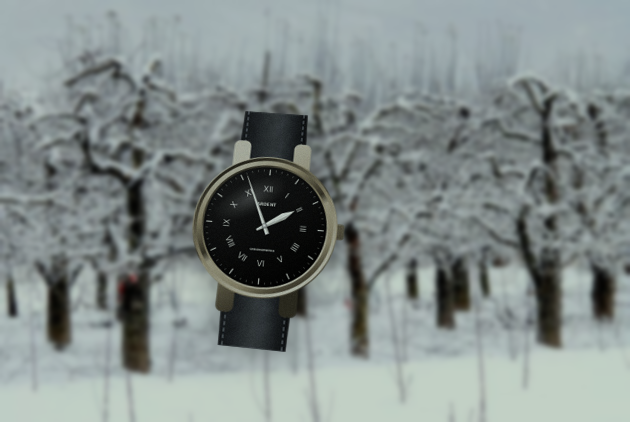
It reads **1:56**
